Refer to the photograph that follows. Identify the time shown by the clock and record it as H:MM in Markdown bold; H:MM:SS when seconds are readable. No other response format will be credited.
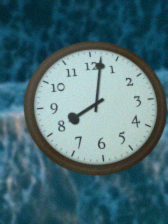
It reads **8:02**
